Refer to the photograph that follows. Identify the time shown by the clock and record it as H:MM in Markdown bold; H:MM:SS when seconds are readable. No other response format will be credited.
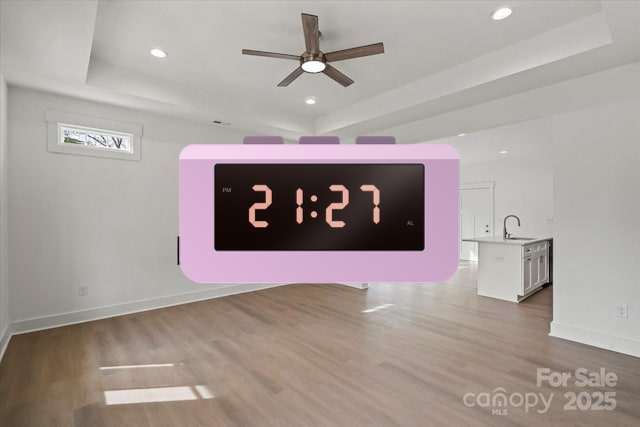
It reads **21:27**
